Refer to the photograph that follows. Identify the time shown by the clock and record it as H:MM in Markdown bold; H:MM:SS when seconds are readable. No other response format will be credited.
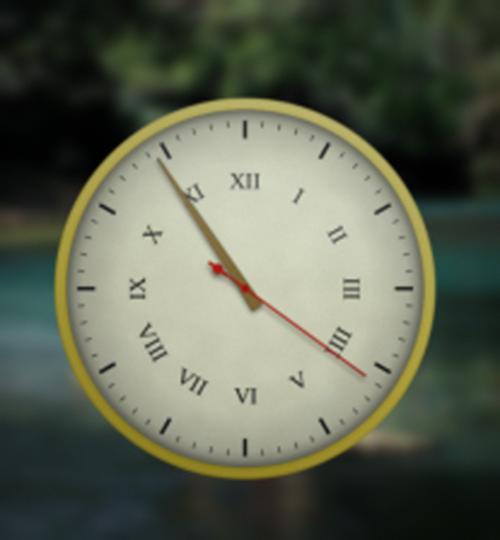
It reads **10:54:21**
